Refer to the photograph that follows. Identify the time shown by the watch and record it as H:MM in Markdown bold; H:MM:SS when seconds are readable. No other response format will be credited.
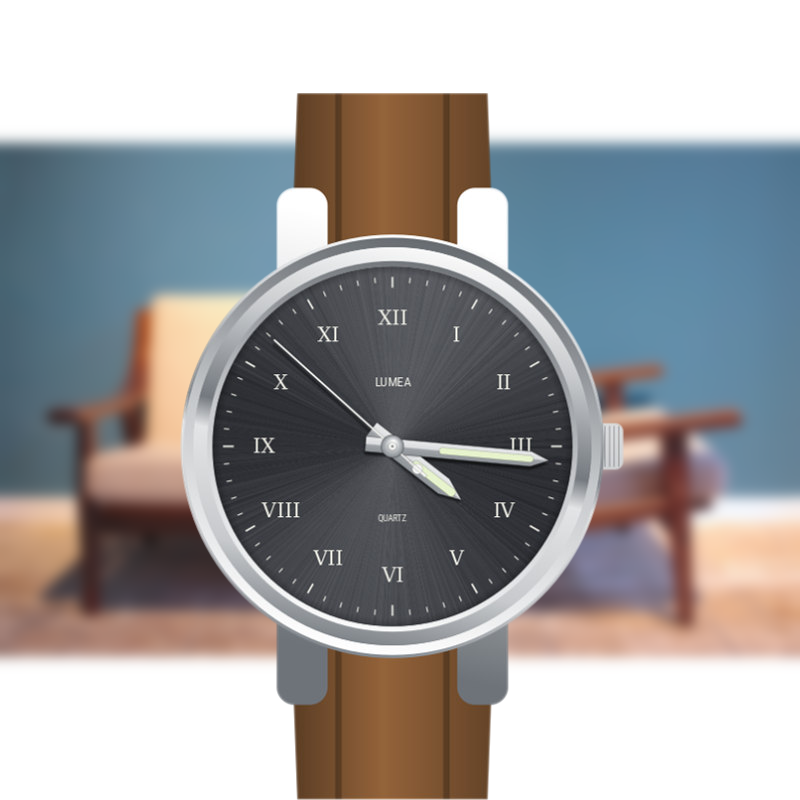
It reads **4:15:52**
